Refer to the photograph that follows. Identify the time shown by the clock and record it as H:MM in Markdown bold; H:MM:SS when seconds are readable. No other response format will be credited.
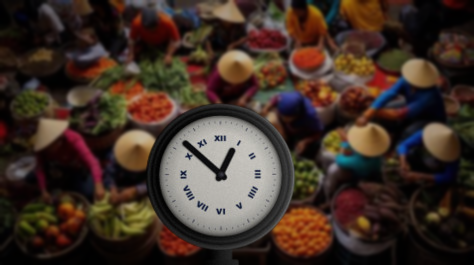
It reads **12:52**
